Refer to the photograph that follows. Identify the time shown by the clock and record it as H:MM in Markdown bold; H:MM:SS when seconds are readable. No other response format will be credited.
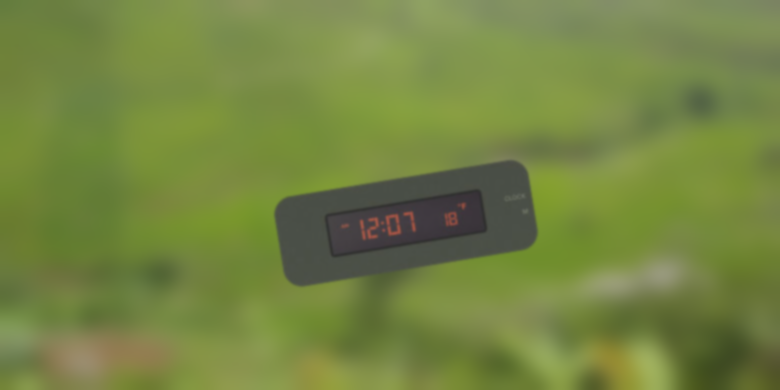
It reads **12:07**
